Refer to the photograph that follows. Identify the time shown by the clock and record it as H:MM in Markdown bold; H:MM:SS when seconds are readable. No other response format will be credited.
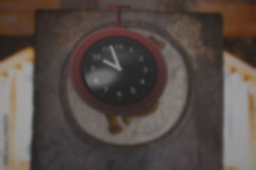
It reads **9:57**
